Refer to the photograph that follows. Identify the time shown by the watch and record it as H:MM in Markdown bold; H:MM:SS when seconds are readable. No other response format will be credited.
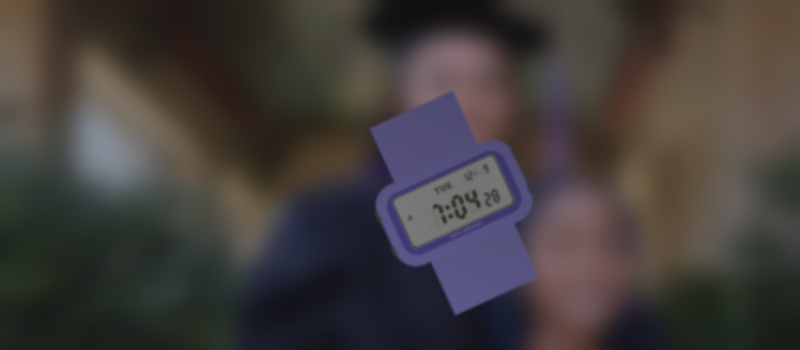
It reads **7:04:28**
